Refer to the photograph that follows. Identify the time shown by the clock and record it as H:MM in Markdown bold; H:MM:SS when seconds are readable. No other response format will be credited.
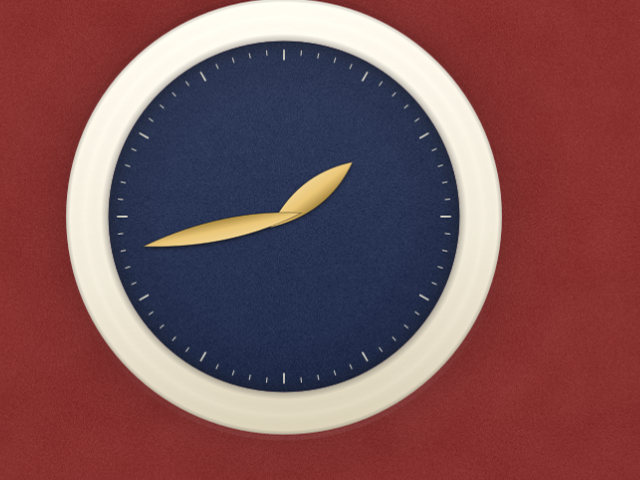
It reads **1:43**
